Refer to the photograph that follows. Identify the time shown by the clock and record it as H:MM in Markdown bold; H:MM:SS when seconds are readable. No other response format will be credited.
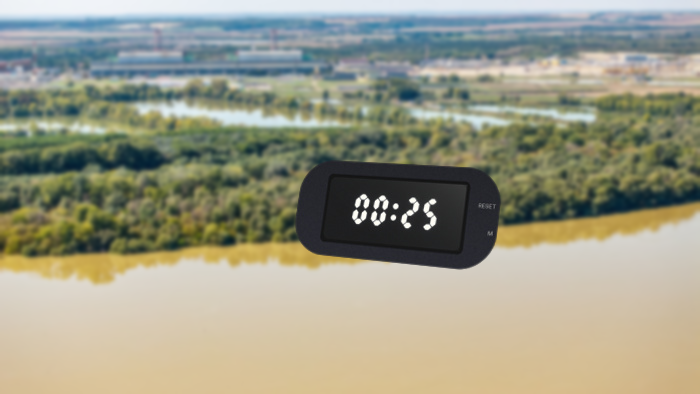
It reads **0:25**
